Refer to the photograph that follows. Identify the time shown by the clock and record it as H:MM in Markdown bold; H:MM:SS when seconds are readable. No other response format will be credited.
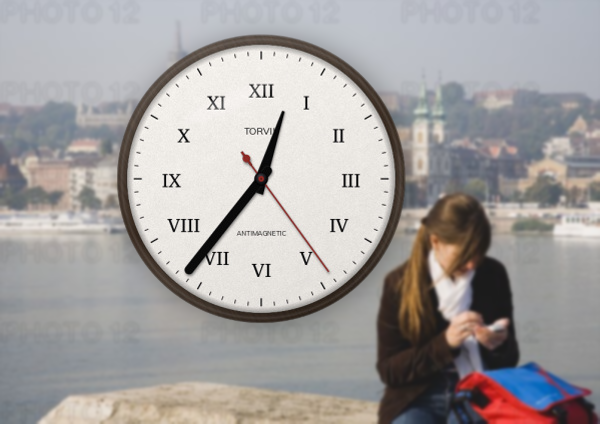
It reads **12:36:24**
